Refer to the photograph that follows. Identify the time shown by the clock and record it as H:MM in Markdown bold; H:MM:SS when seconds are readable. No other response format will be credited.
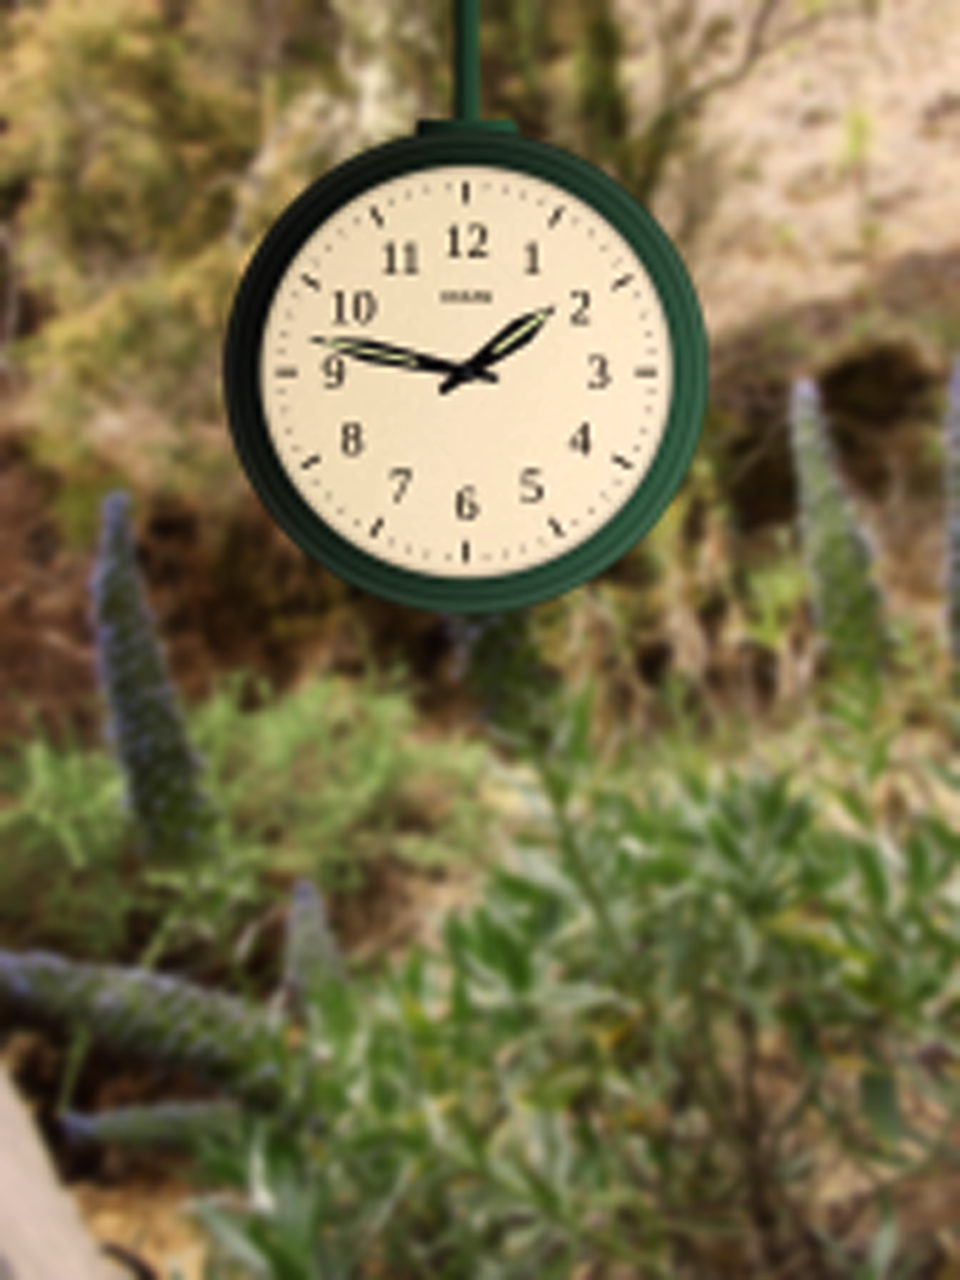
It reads **1:47**
